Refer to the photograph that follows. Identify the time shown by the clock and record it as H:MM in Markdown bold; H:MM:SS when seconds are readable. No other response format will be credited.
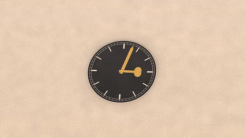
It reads **3:03**
